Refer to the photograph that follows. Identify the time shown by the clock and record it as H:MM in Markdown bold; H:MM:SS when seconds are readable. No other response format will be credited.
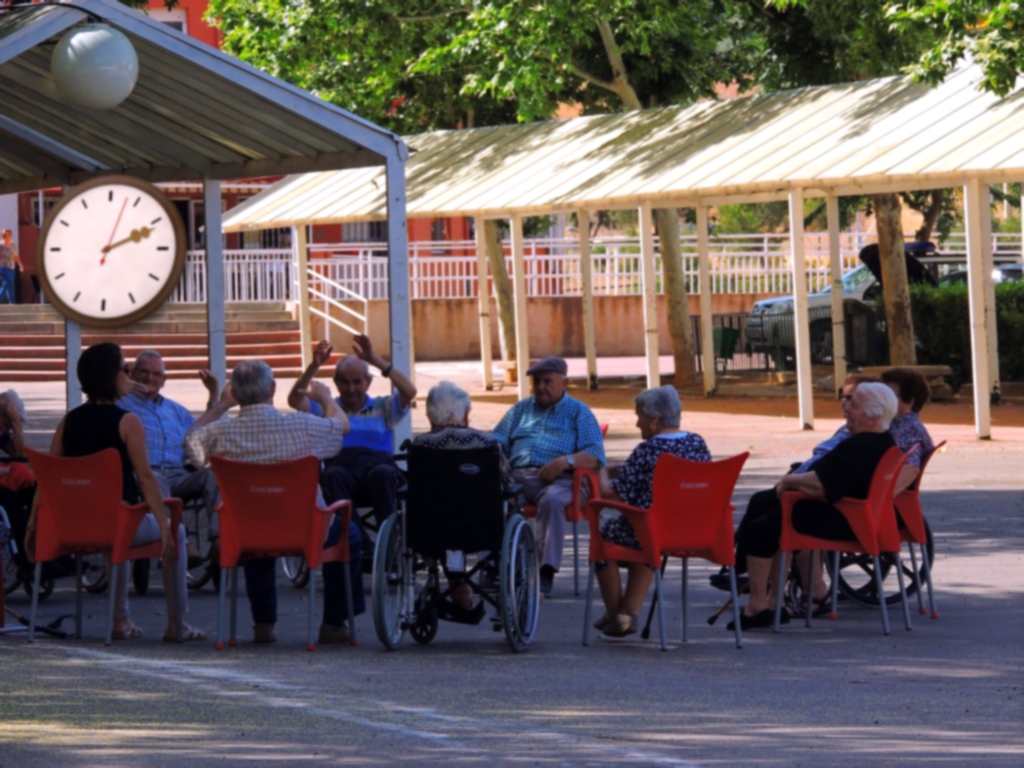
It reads **2:11:03**
